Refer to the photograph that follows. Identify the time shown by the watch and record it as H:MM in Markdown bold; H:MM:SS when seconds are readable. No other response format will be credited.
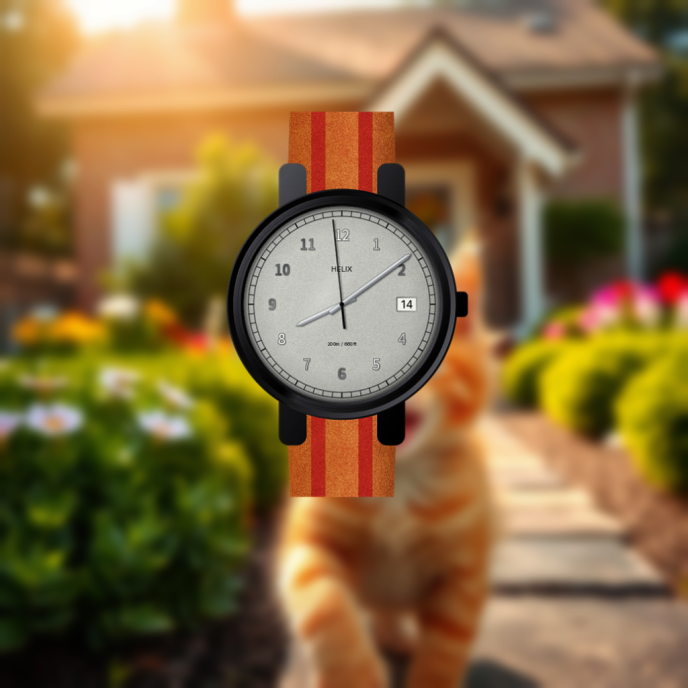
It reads **8:08:59**
